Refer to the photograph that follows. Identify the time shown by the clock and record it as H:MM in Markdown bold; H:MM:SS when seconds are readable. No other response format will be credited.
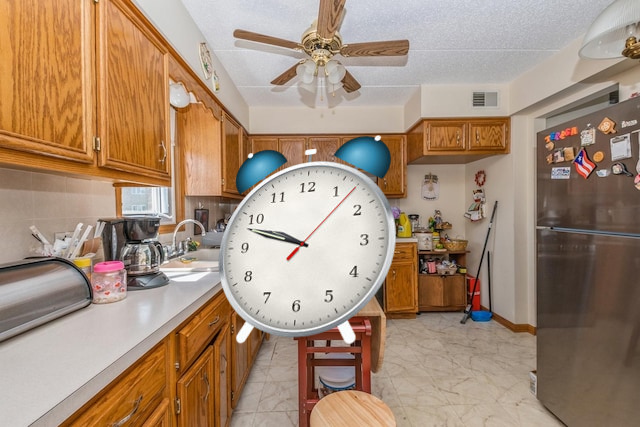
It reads **9:48:07**
